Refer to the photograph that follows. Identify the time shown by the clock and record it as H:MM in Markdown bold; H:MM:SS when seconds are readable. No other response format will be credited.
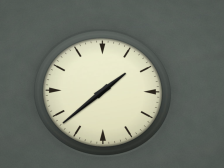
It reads **1:38**
